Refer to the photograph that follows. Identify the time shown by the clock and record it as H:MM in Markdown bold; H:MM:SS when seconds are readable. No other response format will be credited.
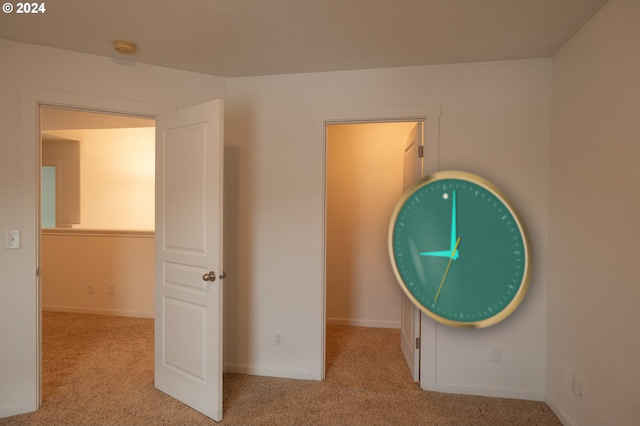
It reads **9:01:35**
